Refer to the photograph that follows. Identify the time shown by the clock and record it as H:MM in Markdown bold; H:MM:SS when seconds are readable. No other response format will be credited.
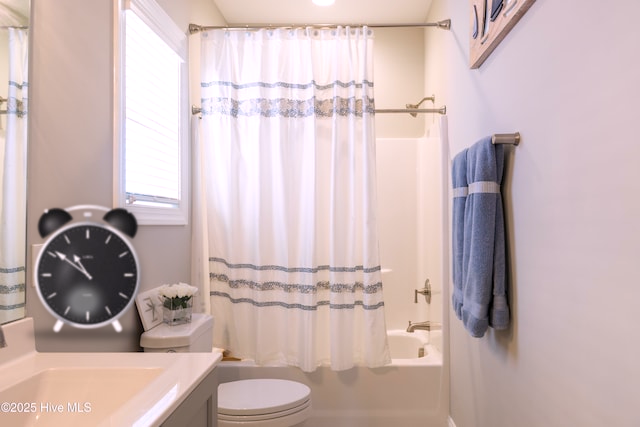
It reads **10:51**
